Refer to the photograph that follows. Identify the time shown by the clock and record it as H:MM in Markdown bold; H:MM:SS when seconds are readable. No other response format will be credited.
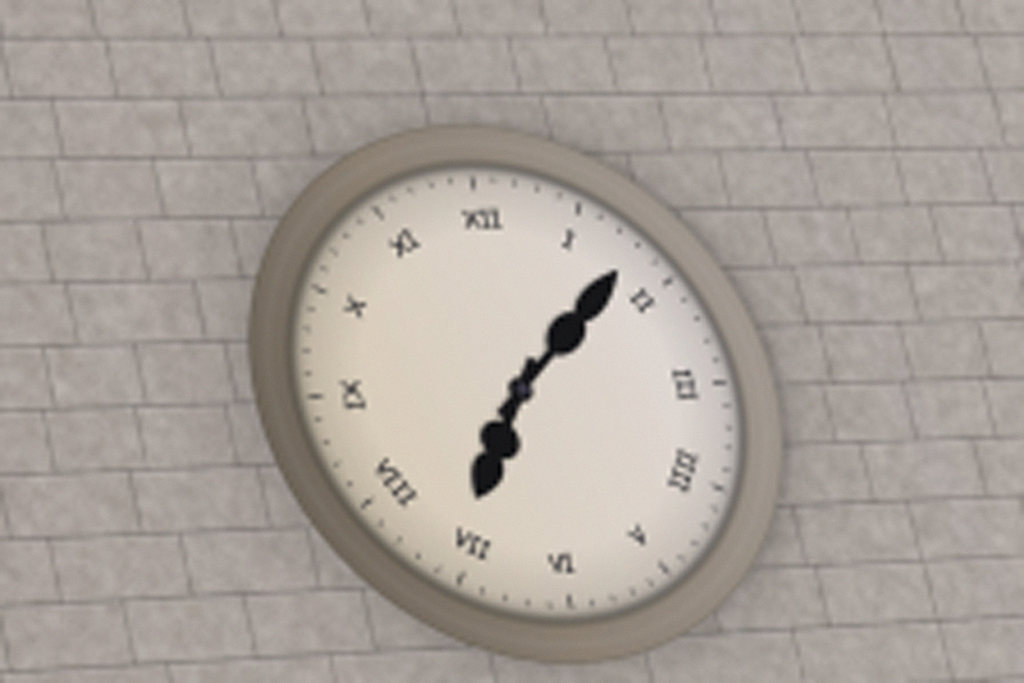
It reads **7:08**
